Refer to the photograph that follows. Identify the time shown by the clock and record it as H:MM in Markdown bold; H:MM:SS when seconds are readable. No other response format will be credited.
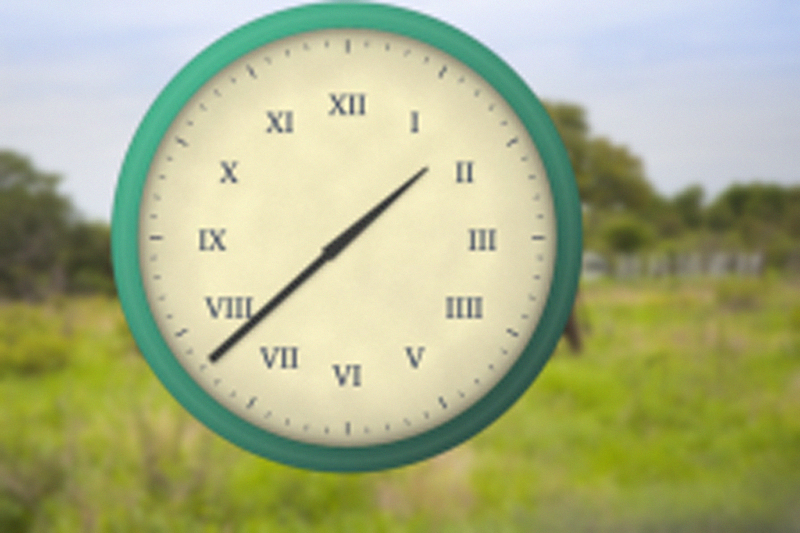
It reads **1:38**
